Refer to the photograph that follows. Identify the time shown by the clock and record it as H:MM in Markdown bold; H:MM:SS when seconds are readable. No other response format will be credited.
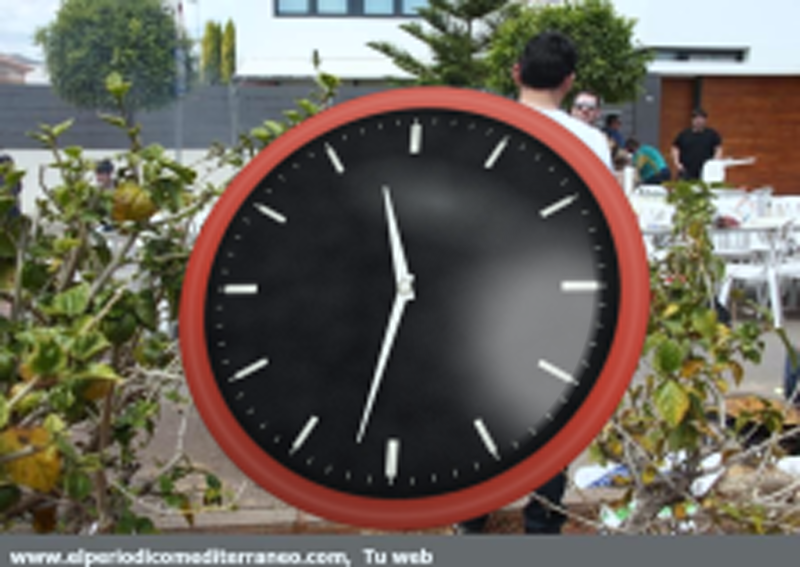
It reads **11:32**
